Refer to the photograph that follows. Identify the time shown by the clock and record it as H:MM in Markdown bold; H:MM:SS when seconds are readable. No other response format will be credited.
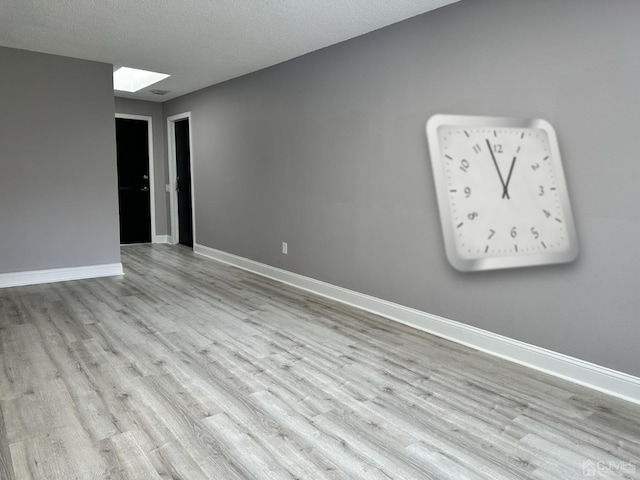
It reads **12:58**
